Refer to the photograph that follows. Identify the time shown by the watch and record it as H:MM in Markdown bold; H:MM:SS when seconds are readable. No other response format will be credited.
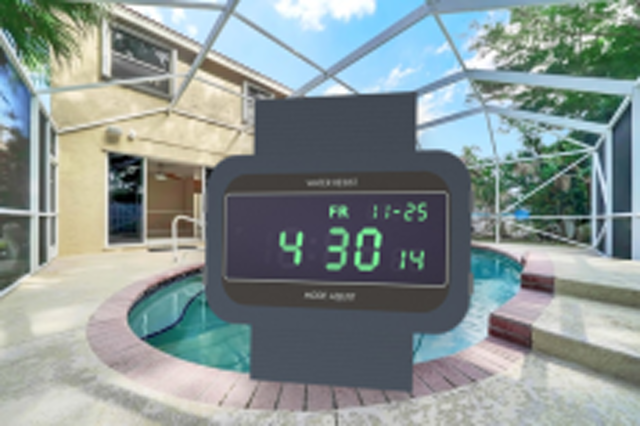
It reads **4:30:14**
